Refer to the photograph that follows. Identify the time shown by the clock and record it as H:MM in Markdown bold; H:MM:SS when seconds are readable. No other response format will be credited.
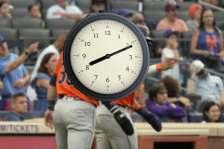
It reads **8:11**
